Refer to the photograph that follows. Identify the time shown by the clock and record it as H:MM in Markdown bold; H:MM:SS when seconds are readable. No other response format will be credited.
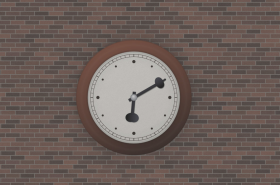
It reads **6:10**
